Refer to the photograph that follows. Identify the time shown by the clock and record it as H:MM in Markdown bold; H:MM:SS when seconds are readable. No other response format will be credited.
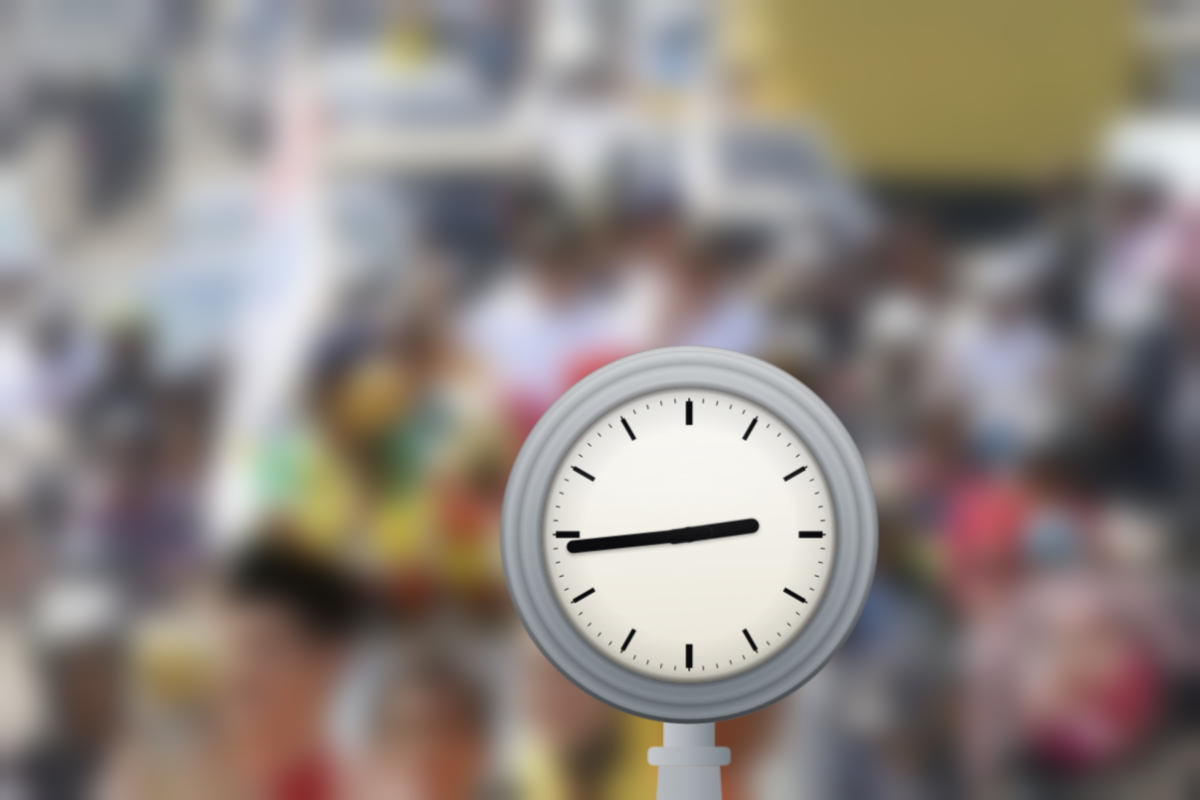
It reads **2:44**
